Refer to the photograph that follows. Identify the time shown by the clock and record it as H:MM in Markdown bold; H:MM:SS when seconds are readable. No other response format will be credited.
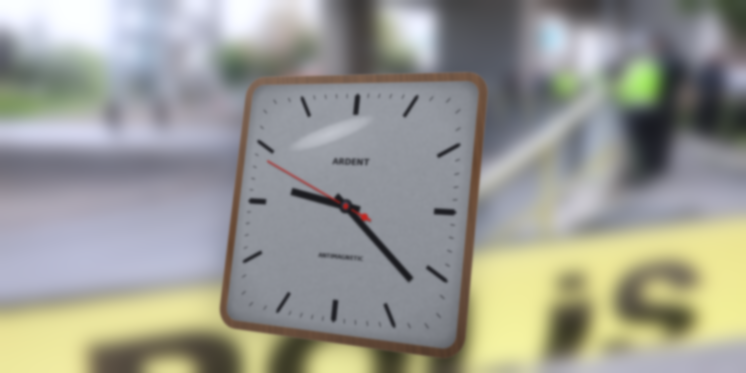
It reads **9:21:49**
